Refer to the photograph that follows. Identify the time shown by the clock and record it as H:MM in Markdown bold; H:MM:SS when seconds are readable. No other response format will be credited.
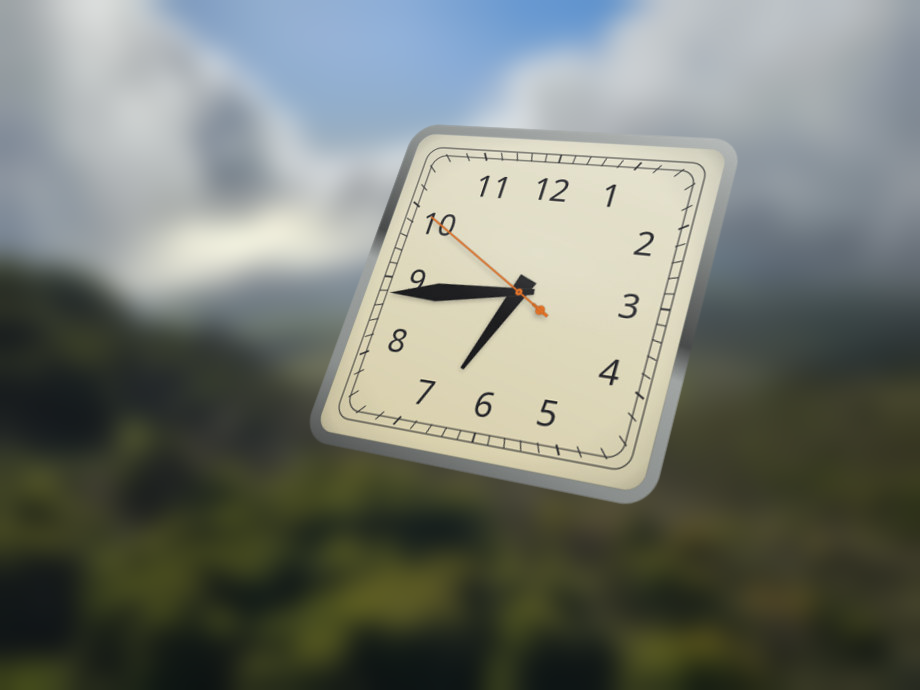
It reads **6:43:50**
